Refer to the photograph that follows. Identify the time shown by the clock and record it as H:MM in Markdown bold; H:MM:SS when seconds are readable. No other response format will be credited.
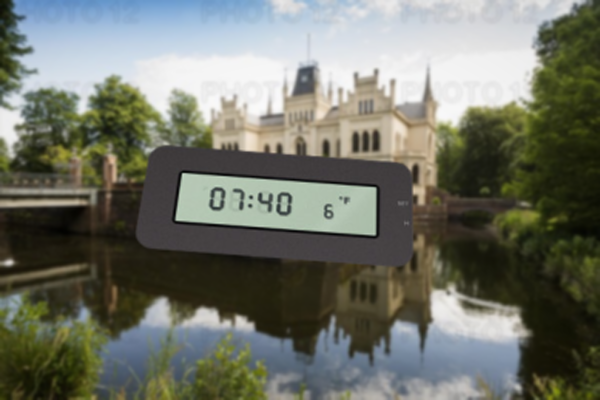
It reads **7:40**
